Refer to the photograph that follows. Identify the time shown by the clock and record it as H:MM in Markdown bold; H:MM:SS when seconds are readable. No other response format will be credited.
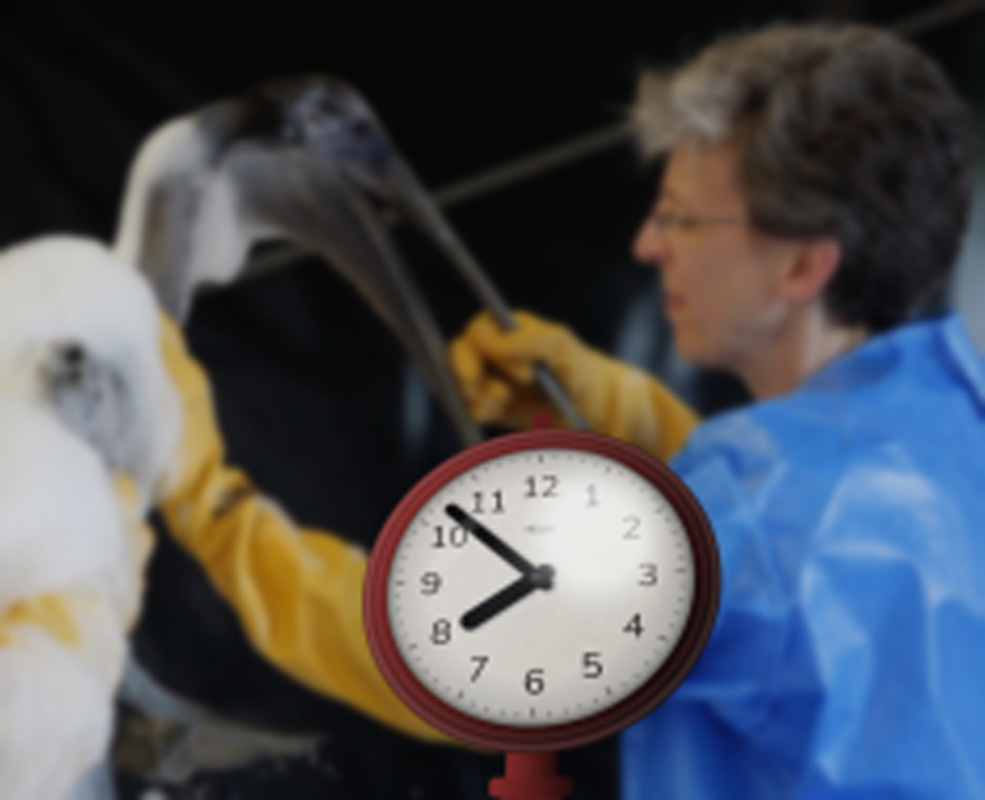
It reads **7:52**
